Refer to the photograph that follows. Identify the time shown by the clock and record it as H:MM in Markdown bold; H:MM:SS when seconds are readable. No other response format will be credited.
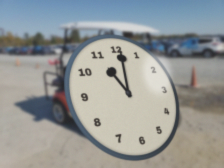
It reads **11:01**
